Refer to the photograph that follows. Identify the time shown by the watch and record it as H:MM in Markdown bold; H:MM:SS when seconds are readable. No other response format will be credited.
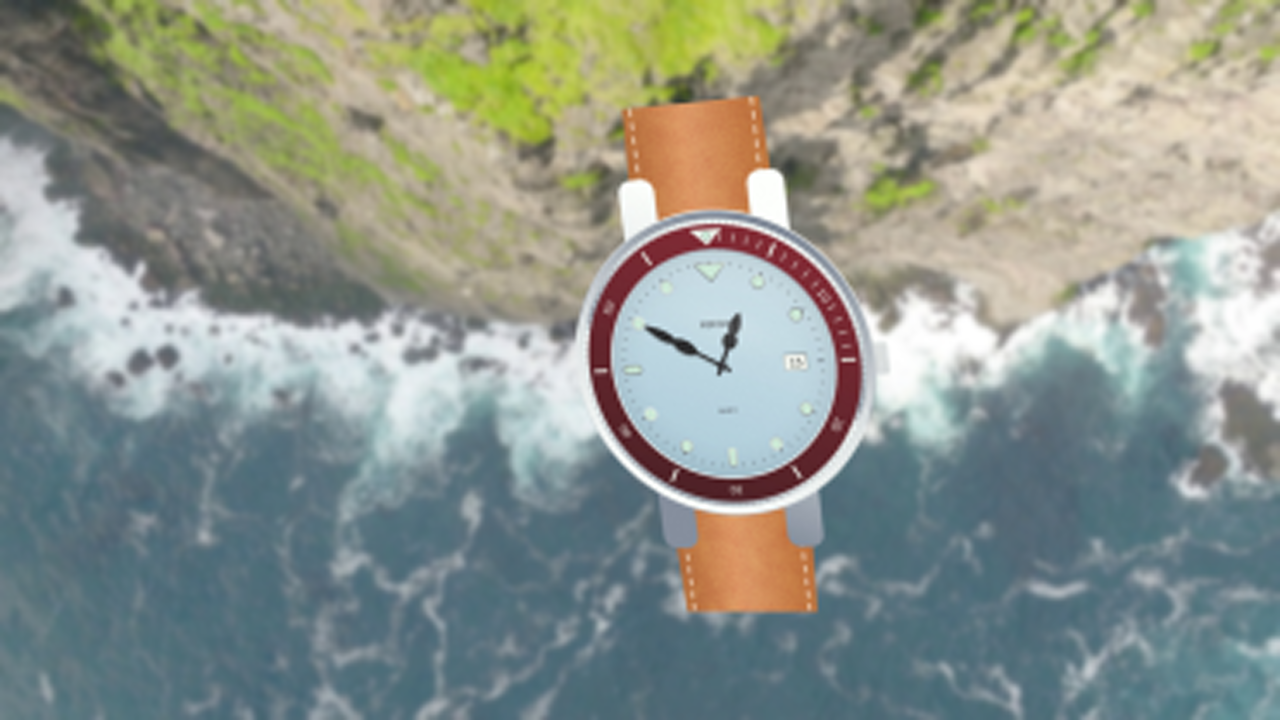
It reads **12:50**
